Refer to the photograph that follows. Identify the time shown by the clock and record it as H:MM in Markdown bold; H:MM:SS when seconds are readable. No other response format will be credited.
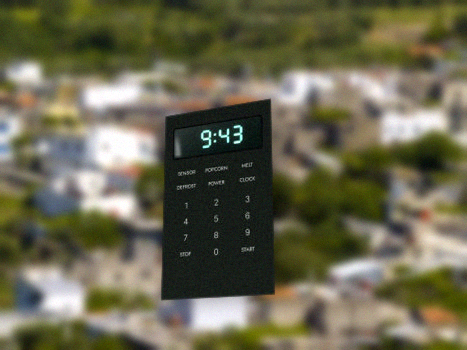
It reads **9:43**
